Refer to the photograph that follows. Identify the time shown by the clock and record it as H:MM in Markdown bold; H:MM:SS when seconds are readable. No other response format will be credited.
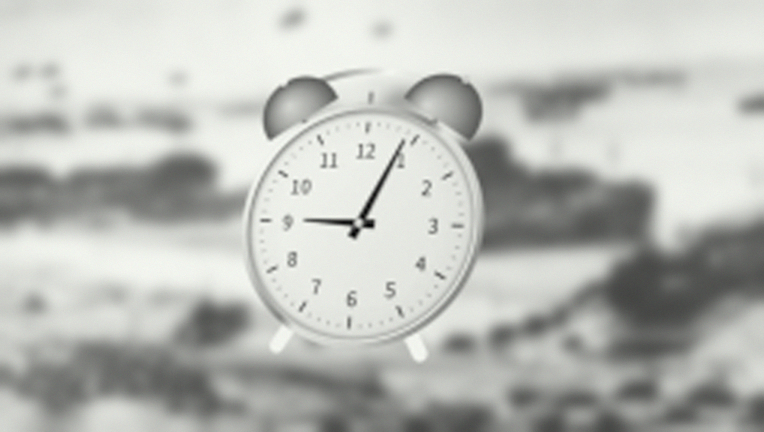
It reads **9:04**
